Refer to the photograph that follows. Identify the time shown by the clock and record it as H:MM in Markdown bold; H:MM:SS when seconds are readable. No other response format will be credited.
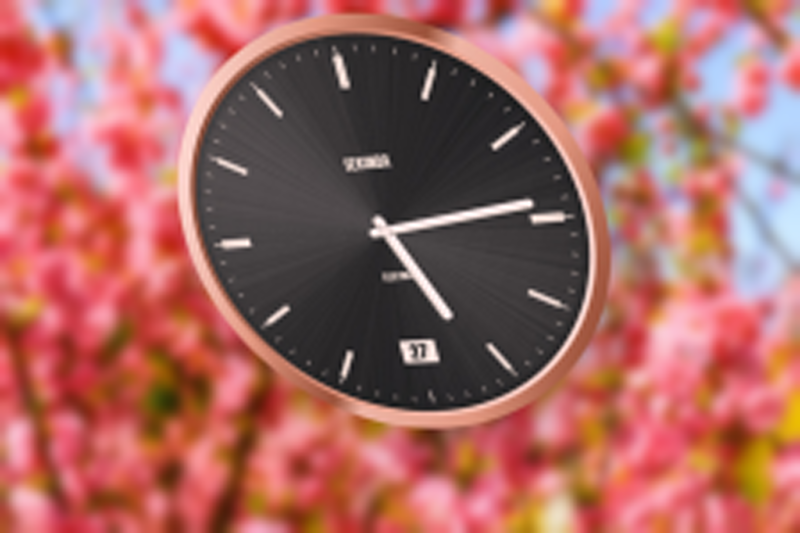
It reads **5:14**
